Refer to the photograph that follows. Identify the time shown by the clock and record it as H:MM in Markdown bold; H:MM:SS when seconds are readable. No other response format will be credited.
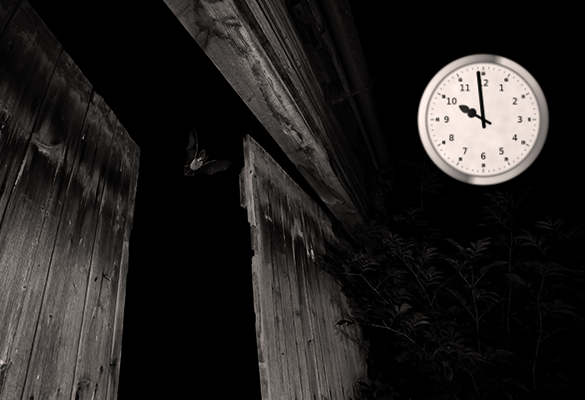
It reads **9:59**
